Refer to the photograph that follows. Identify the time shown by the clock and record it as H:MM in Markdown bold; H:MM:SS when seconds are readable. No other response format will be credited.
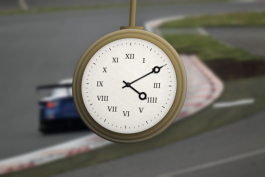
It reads **4:10**
